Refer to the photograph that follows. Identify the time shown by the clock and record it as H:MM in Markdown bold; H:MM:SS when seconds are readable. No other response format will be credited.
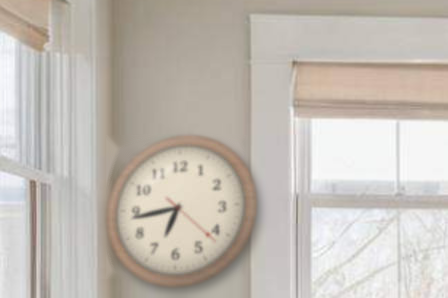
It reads **6:43:22**
